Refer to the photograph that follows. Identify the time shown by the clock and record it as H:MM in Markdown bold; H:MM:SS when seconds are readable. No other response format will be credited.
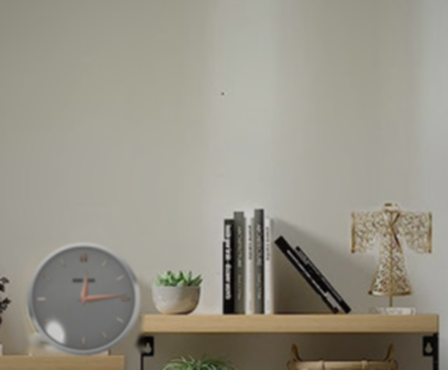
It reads **12:14**
